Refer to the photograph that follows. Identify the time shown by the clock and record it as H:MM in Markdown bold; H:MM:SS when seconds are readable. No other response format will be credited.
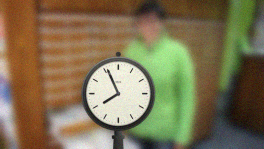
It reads **7:56**
